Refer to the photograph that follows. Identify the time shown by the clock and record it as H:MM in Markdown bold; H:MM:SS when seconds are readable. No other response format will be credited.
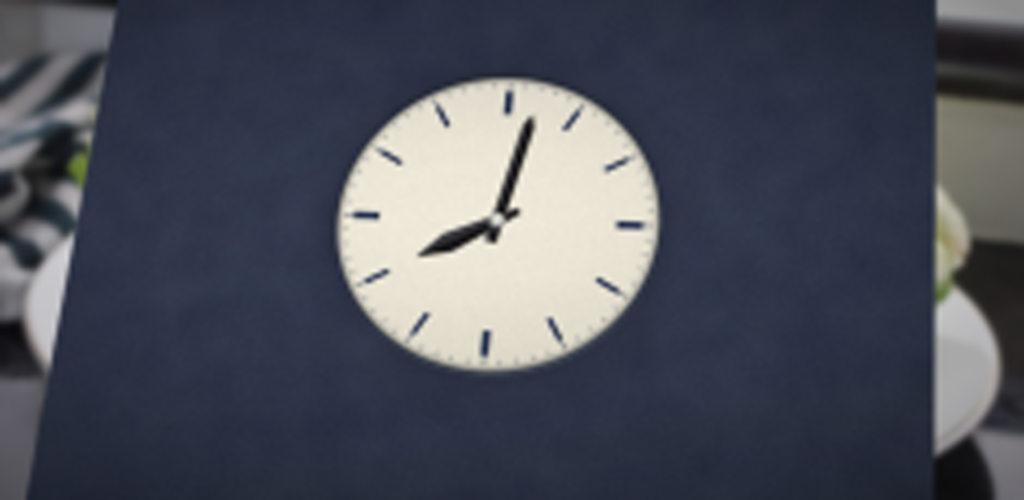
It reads **8:02**
